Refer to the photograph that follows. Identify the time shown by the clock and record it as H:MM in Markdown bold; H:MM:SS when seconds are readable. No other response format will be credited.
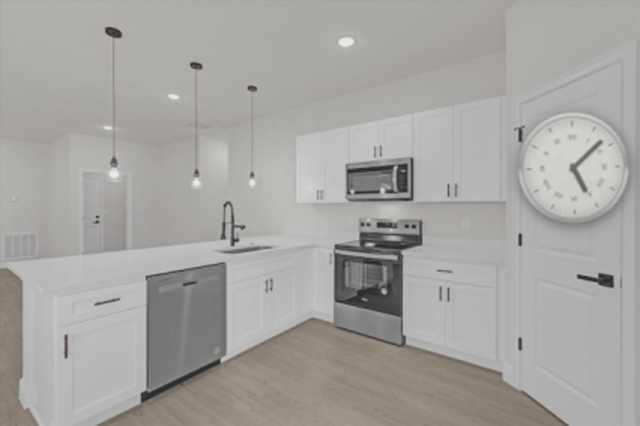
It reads **5:08**
